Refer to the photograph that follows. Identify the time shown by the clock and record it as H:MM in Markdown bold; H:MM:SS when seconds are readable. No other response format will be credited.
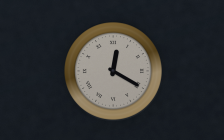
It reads **12:20**
